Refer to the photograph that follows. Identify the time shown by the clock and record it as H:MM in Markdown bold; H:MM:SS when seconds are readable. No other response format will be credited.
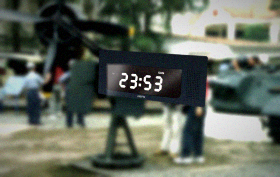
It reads **23:53**
